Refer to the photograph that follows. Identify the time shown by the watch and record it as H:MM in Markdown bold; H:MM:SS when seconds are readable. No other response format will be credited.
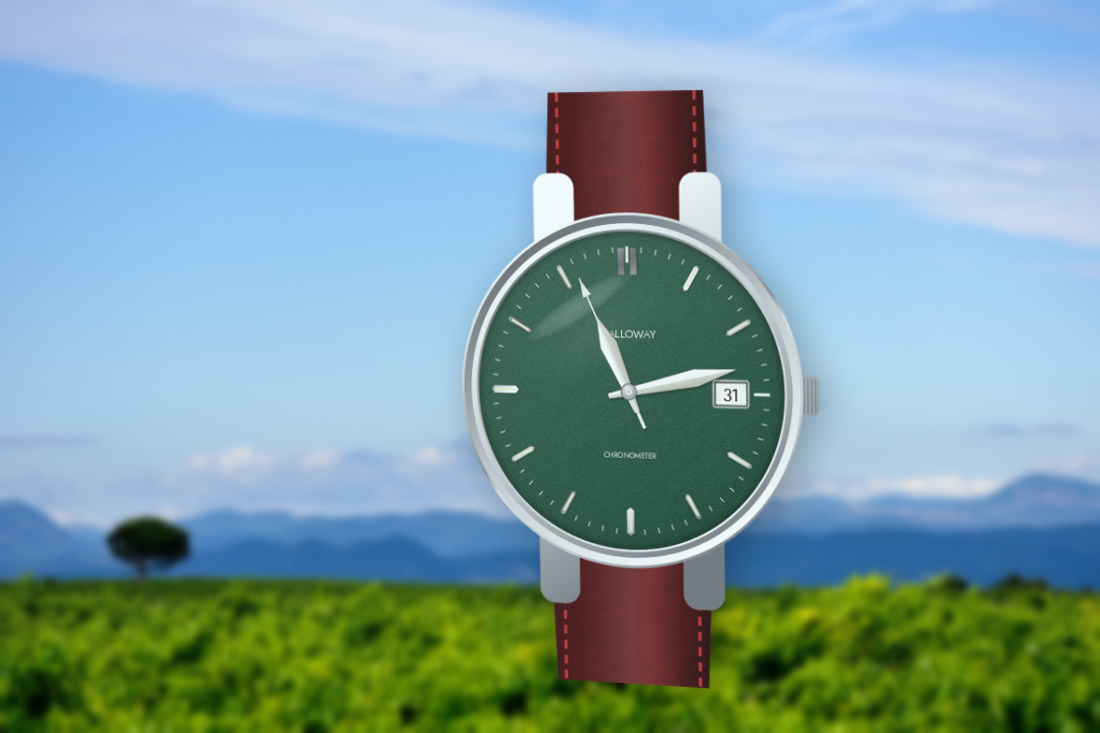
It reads **11:12:56**
